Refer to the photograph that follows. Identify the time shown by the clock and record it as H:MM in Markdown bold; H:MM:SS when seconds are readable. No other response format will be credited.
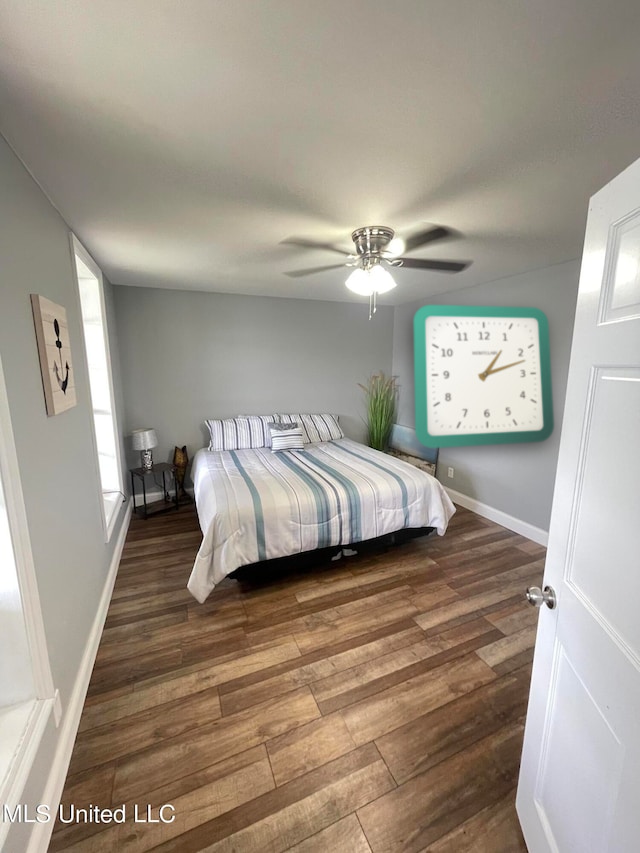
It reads **1:12**
